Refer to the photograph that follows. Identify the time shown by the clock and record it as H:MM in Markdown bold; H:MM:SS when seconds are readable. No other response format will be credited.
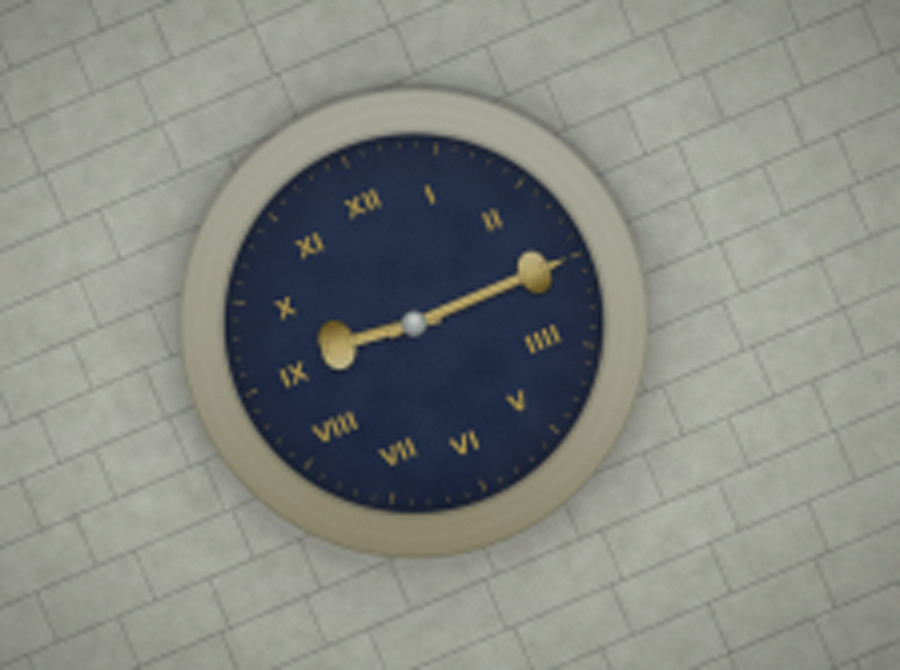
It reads **9:15**
